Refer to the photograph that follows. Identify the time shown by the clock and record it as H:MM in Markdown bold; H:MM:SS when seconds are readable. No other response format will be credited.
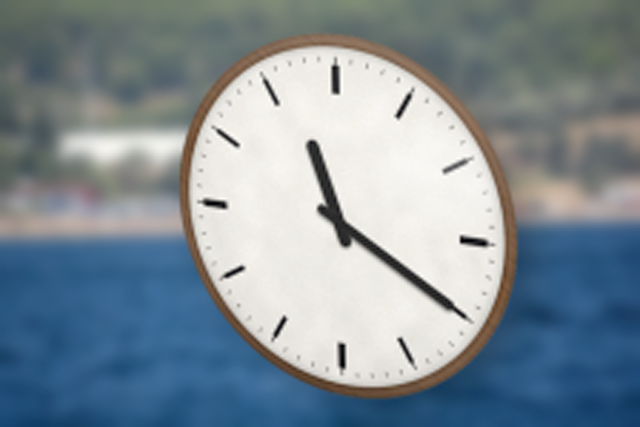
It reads **11:20**
